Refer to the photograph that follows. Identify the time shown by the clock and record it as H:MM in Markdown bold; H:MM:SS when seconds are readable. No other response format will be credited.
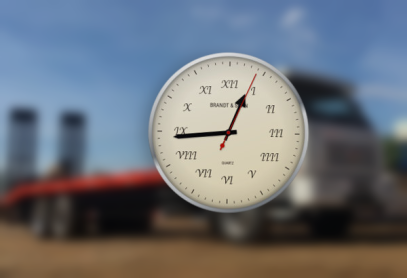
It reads **12:44:04**
